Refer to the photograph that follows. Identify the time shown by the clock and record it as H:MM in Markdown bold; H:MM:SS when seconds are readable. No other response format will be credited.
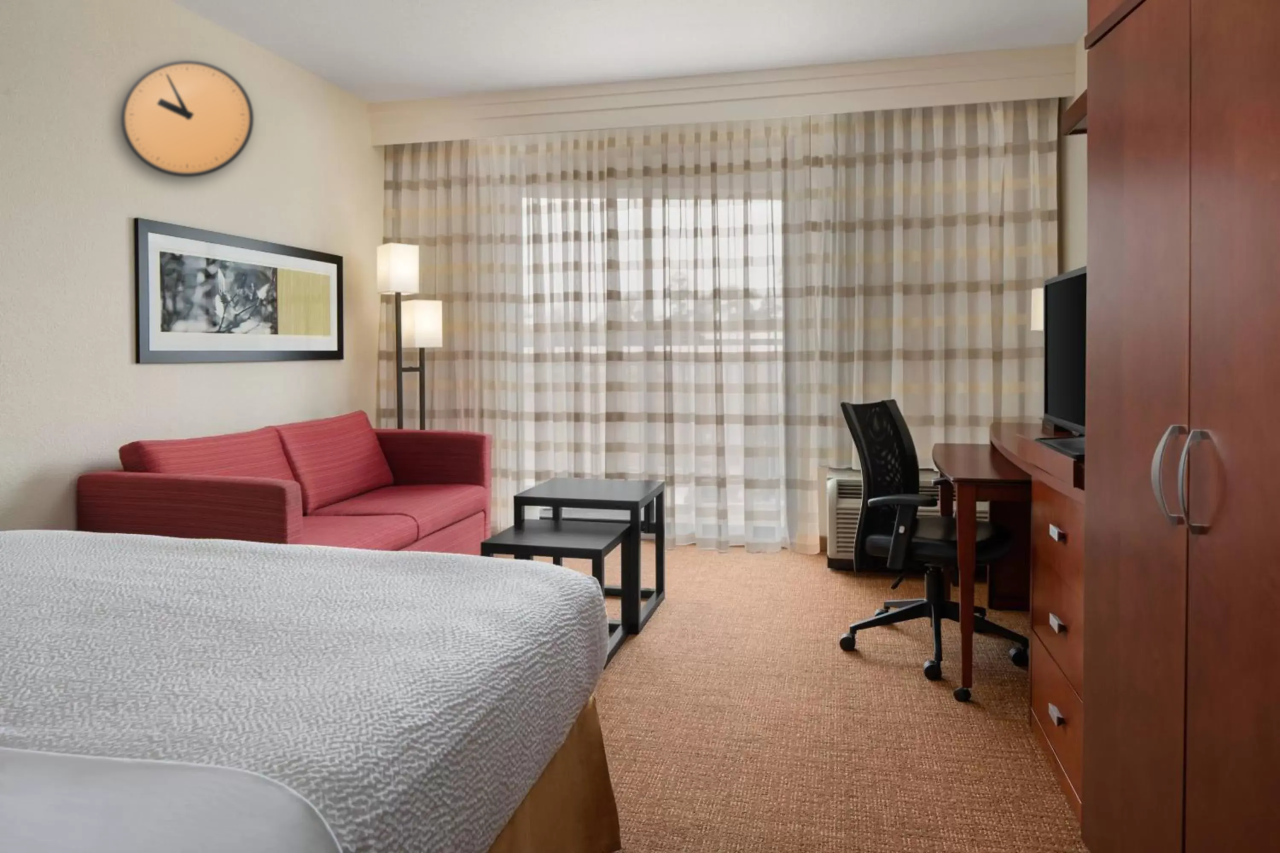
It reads **9:56**
